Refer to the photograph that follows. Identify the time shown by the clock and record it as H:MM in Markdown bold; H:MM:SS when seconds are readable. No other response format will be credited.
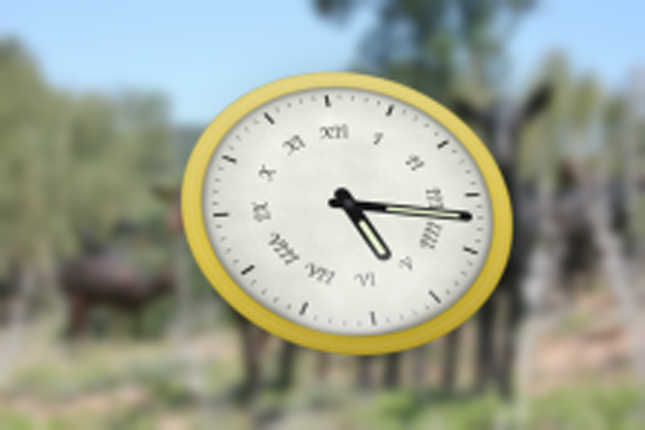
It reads **5:17**
